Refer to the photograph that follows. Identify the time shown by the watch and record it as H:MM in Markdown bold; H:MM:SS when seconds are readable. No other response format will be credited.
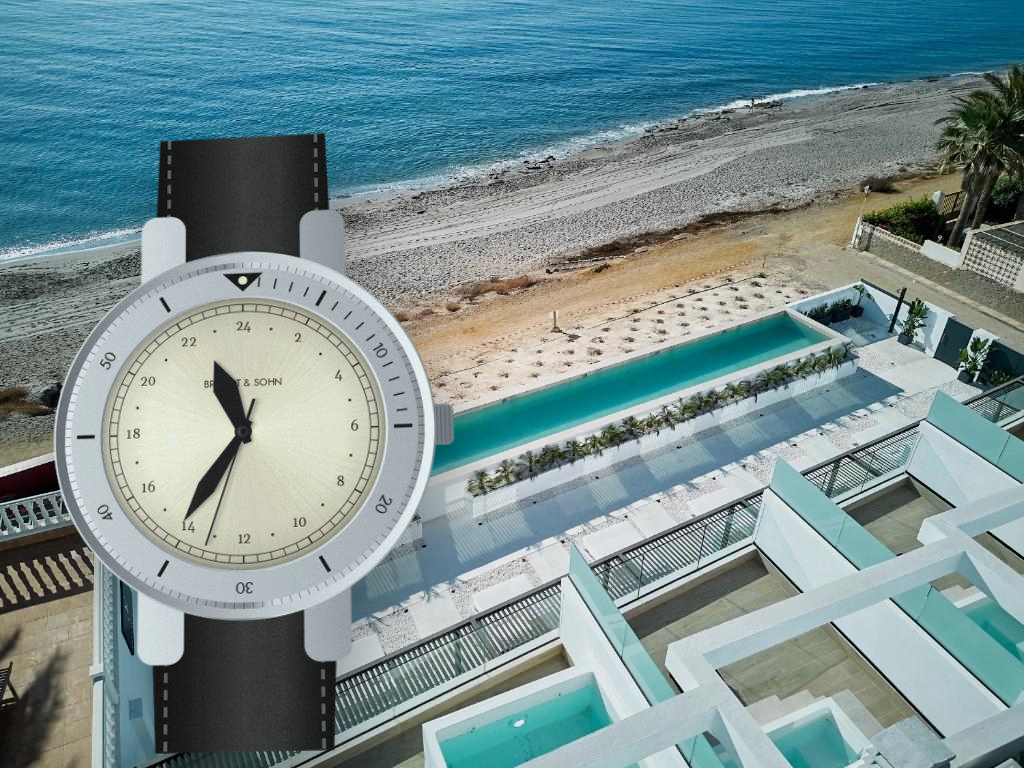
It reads **22:35:33**
